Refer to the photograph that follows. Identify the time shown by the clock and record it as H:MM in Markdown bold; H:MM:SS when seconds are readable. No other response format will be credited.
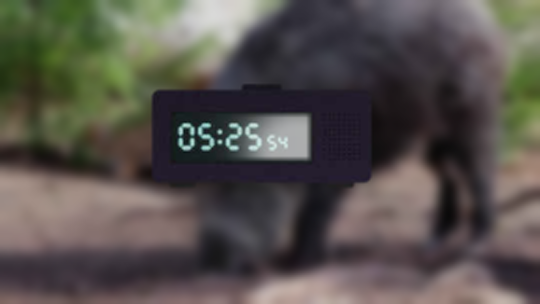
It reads **5:25:54**
